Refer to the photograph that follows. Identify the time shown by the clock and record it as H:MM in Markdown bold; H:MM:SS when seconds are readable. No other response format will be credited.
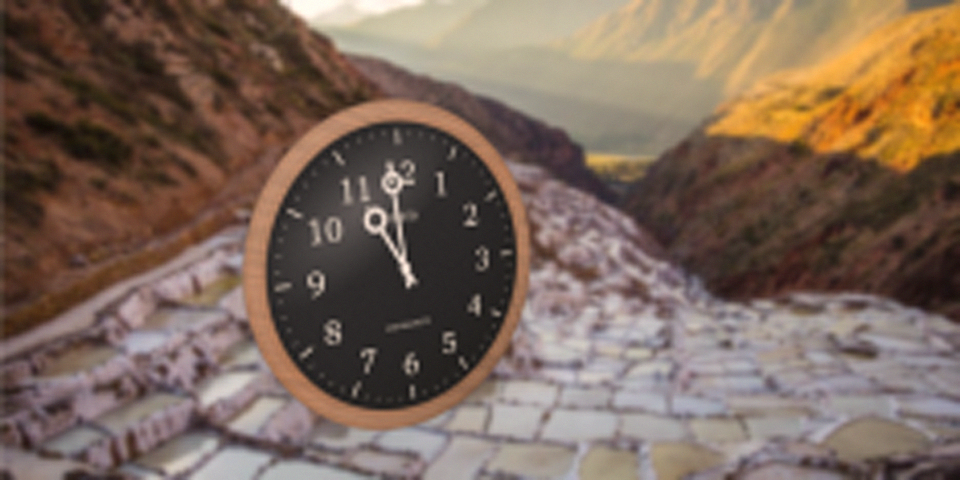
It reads **10:59**
